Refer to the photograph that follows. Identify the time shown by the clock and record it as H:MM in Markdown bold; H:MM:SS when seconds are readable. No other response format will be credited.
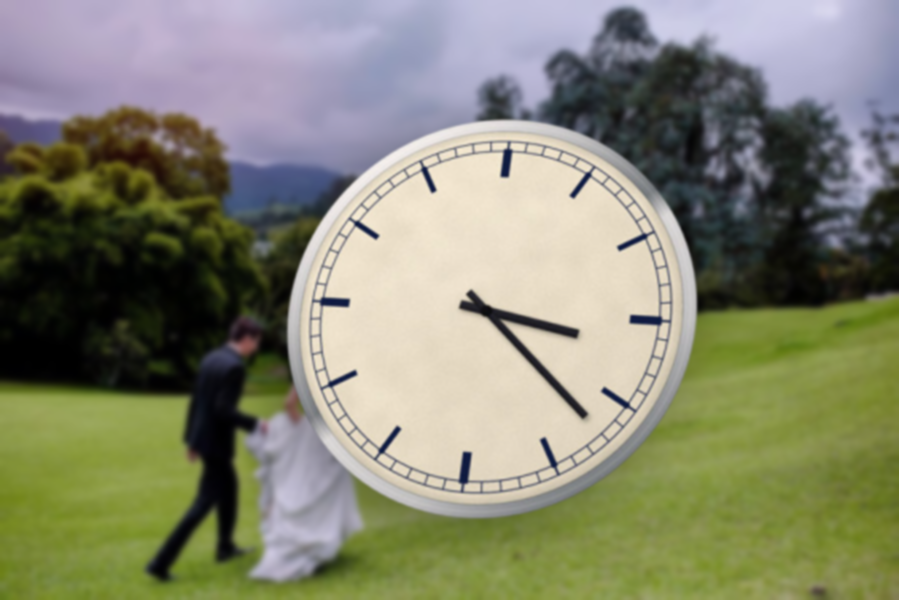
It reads **3:22**
